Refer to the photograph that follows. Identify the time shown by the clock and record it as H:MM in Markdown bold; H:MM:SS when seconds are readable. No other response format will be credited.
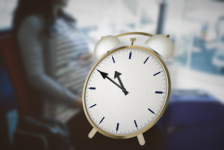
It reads **10:50**
